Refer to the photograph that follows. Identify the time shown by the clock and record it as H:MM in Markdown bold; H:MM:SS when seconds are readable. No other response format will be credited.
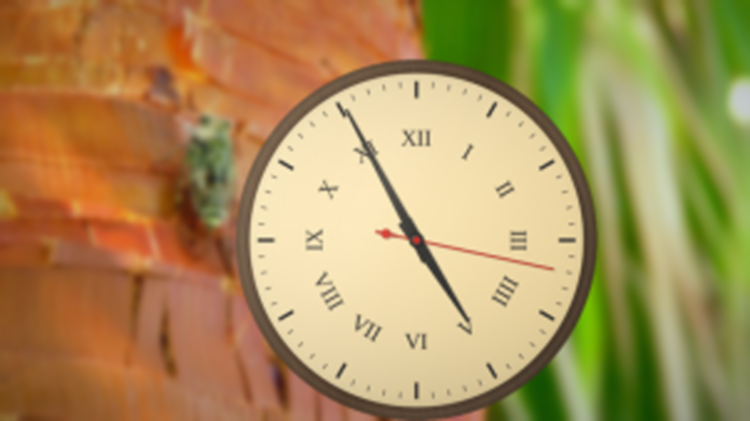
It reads **4:55:17**
